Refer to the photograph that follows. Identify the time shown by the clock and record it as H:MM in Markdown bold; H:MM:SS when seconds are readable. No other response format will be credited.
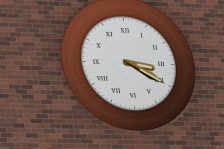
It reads **3:20**
